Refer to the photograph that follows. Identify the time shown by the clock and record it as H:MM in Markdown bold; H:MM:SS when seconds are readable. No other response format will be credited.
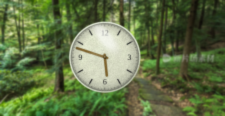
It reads **5:48**
